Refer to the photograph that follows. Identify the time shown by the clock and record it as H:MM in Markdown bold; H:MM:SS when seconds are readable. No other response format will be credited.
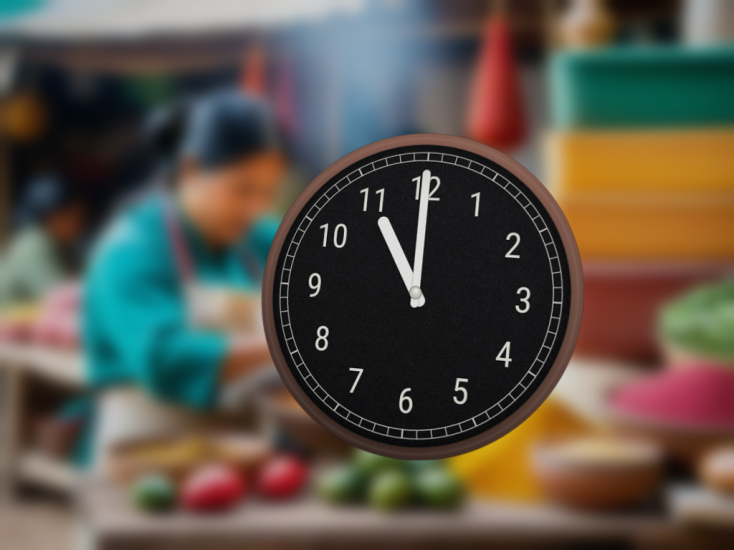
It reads **11:00**
